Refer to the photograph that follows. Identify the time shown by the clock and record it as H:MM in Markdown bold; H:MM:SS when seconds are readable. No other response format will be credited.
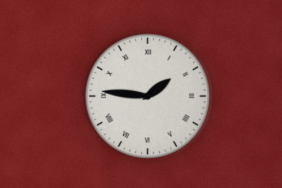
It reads **1:46**
